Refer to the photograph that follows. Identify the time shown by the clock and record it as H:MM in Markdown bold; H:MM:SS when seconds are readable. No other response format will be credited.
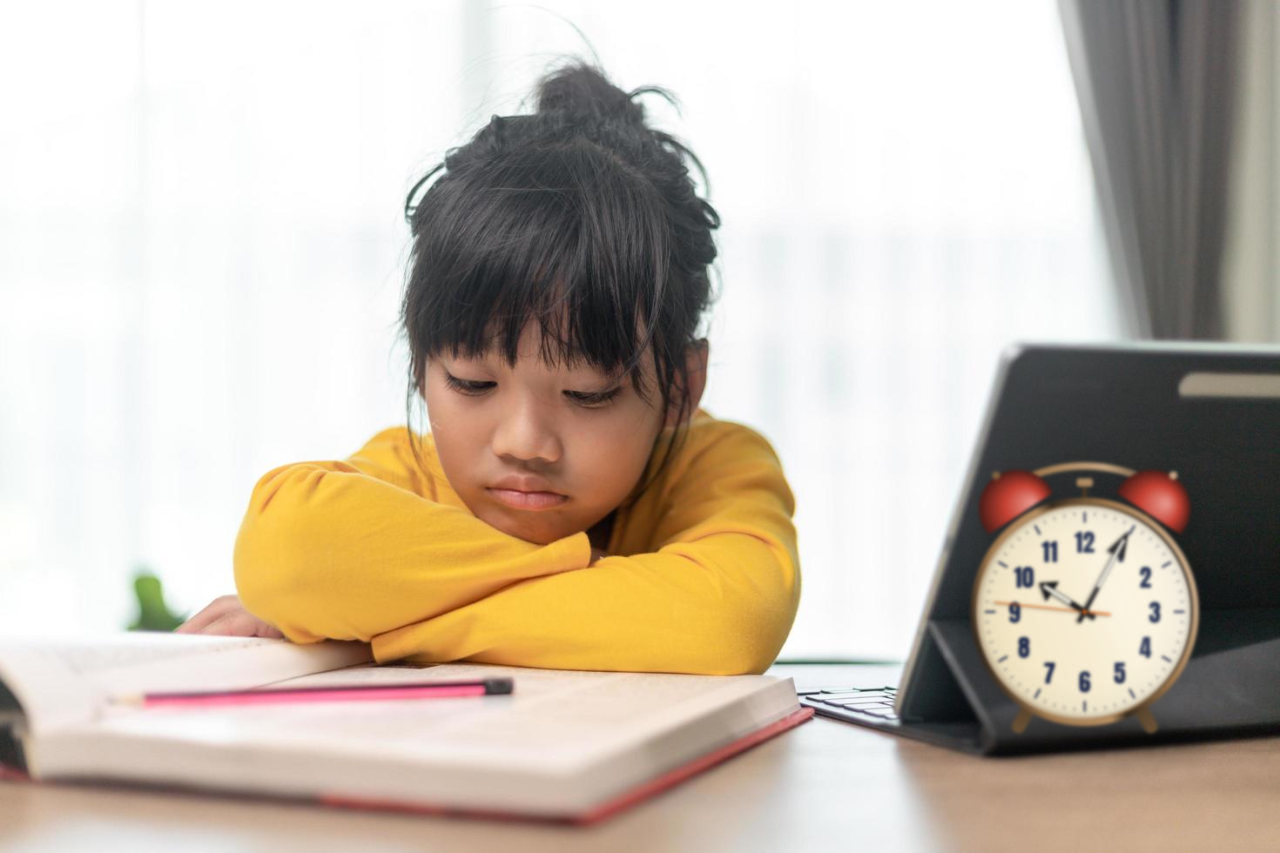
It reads **10:04:46**
